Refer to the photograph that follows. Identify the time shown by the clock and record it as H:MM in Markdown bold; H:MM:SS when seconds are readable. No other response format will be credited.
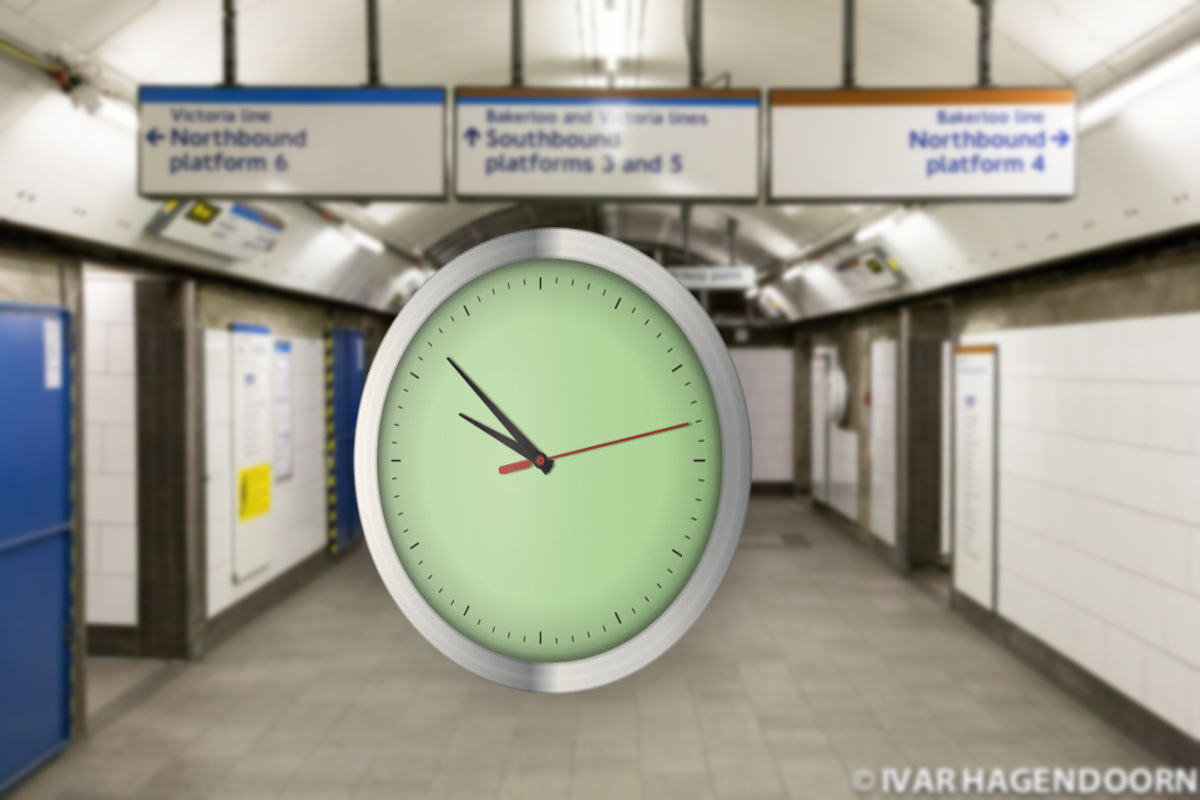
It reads **9:52:13**
